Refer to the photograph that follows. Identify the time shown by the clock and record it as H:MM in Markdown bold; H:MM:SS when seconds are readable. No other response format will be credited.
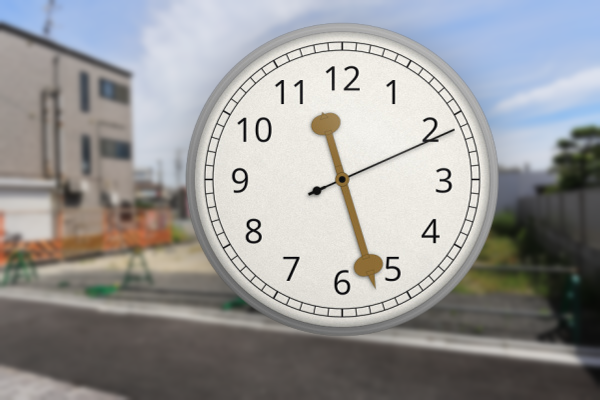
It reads **11:27:11**
